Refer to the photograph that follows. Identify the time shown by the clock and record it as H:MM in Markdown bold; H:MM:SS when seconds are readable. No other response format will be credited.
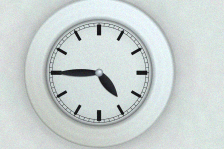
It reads **4:45**
